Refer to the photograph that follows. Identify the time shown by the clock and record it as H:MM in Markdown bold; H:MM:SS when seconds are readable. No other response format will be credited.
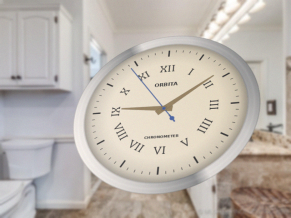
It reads **9:08:54**
